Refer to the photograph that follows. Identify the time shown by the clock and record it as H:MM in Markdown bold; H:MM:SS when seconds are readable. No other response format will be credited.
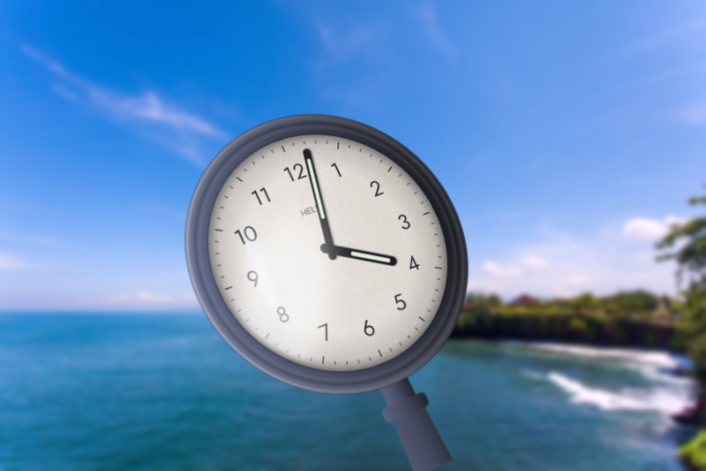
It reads **4:02**
